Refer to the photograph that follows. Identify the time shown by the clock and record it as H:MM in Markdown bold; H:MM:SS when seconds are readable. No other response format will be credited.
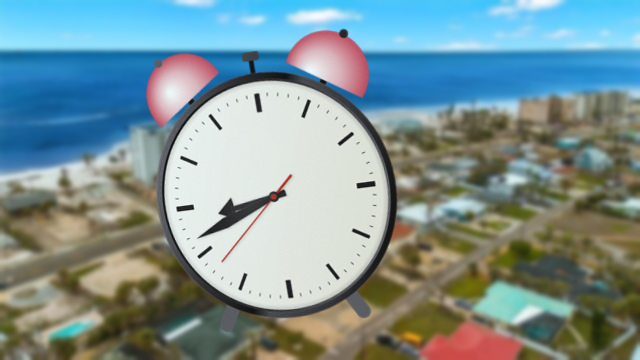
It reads **8:41:38**
